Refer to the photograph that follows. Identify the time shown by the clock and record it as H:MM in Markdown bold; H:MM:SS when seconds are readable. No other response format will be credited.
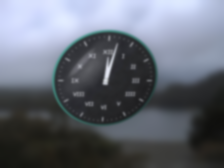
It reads **12:02**
